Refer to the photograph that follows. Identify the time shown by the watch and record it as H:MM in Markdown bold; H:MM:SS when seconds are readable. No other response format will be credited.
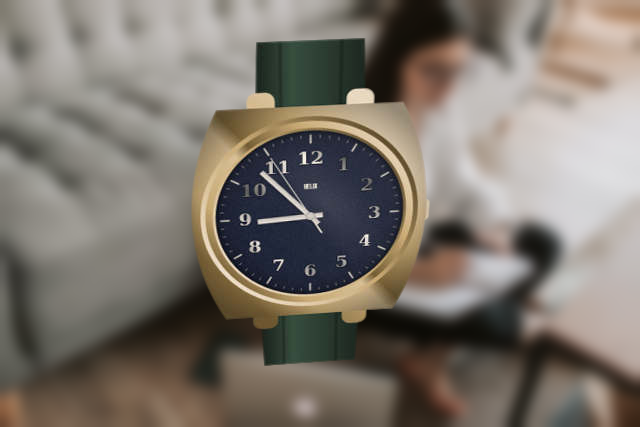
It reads **8:52:55**
